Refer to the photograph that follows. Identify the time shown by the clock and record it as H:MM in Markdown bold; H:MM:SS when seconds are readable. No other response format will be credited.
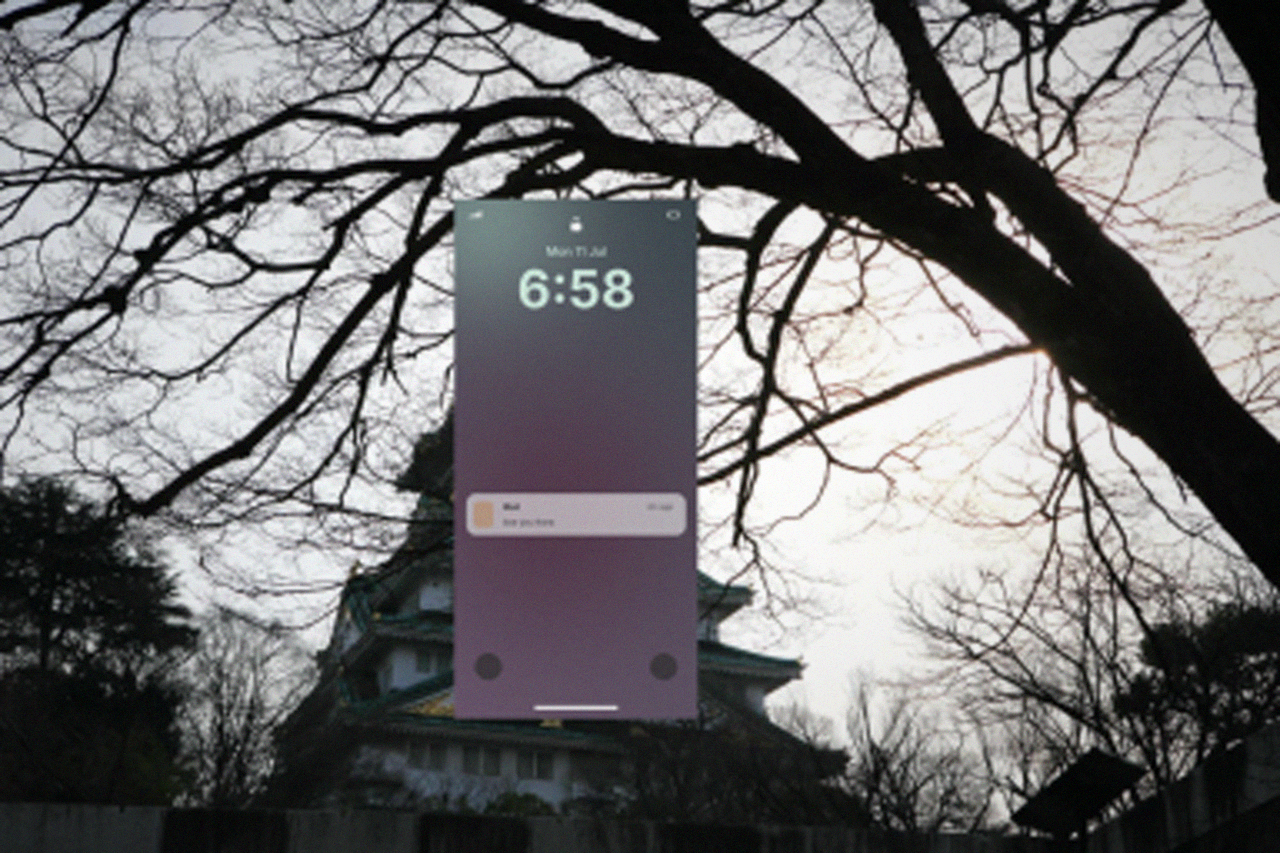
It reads **6:58**
